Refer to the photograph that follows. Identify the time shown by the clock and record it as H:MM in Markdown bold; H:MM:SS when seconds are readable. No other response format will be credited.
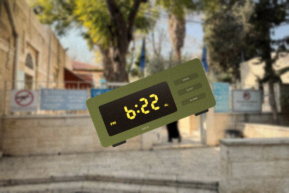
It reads **6:22**
